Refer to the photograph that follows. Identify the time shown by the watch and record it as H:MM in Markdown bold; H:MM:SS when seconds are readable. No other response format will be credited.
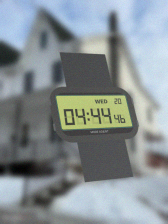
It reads **4:44:46**
